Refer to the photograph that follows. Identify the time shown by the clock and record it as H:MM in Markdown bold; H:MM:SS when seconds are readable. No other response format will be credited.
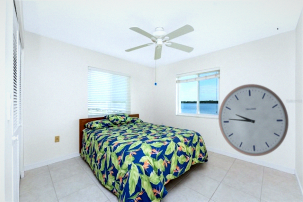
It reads **9:46**
